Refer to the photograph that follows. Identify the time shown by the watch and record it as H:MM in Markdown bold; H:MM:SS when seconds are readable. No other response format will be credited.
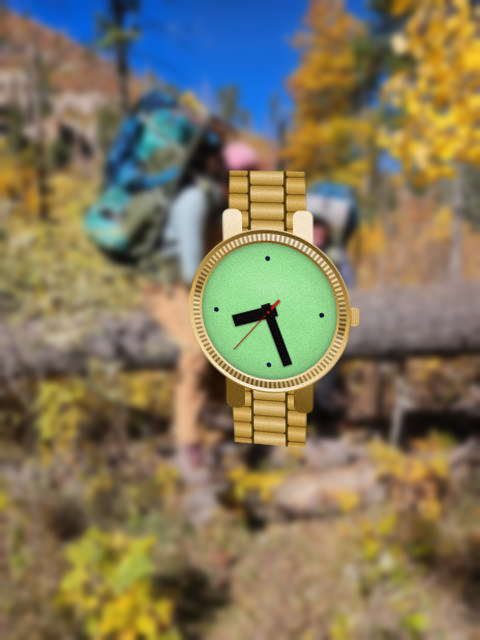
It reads **8:26:37**
